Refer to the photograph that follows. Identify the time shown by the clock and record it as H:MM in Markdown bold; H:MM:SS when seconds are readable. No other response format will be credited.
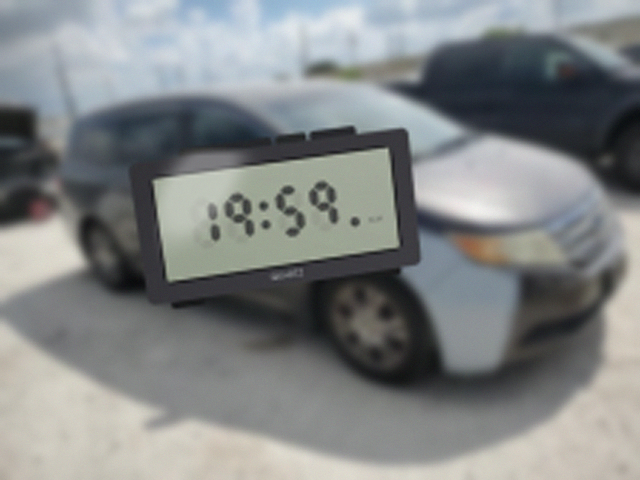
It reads **19:59**
